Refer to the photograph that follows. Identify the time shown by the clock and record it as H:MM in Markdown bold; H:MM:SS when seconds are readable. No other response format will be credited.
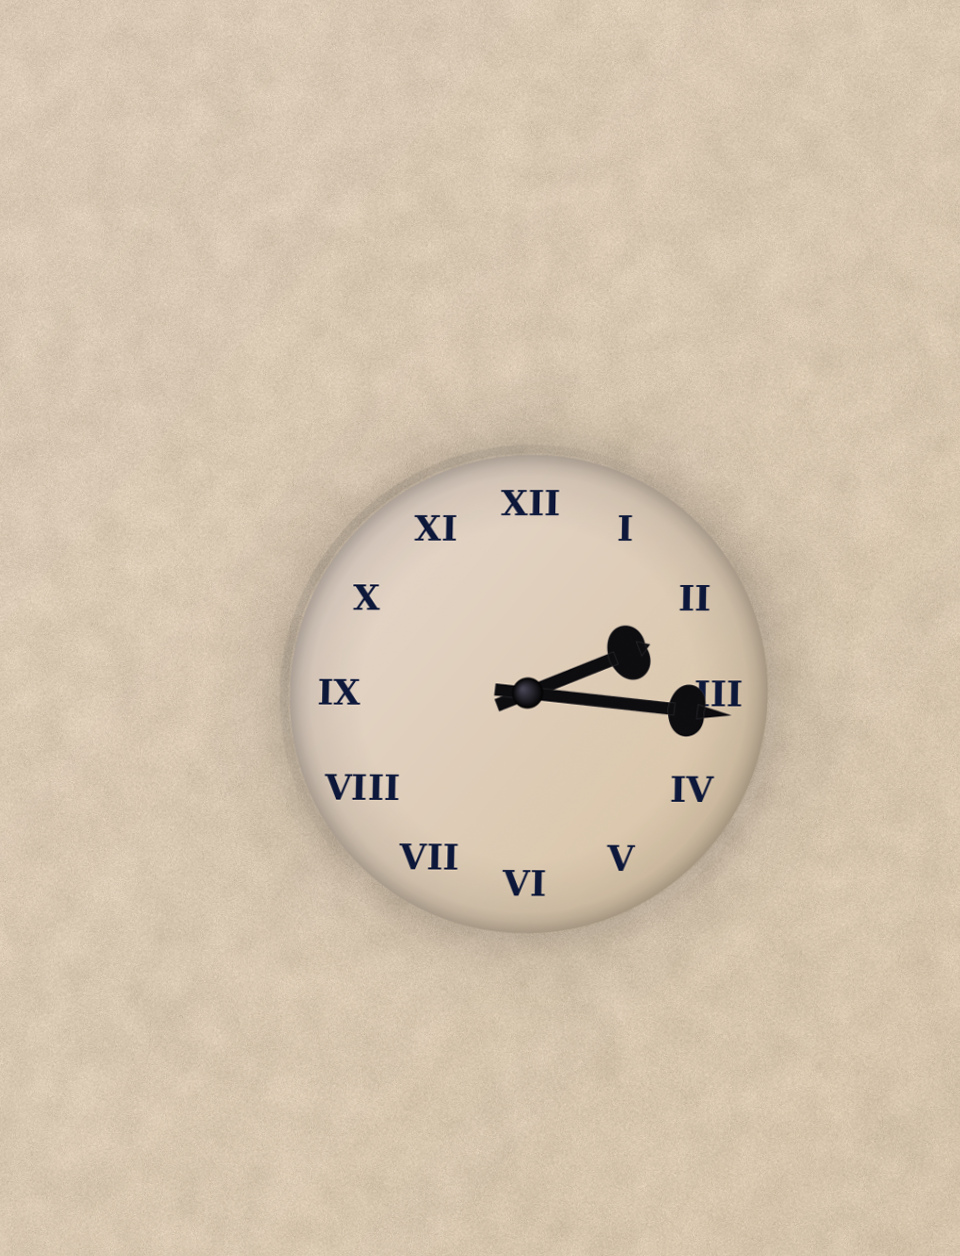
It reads **2:16**
